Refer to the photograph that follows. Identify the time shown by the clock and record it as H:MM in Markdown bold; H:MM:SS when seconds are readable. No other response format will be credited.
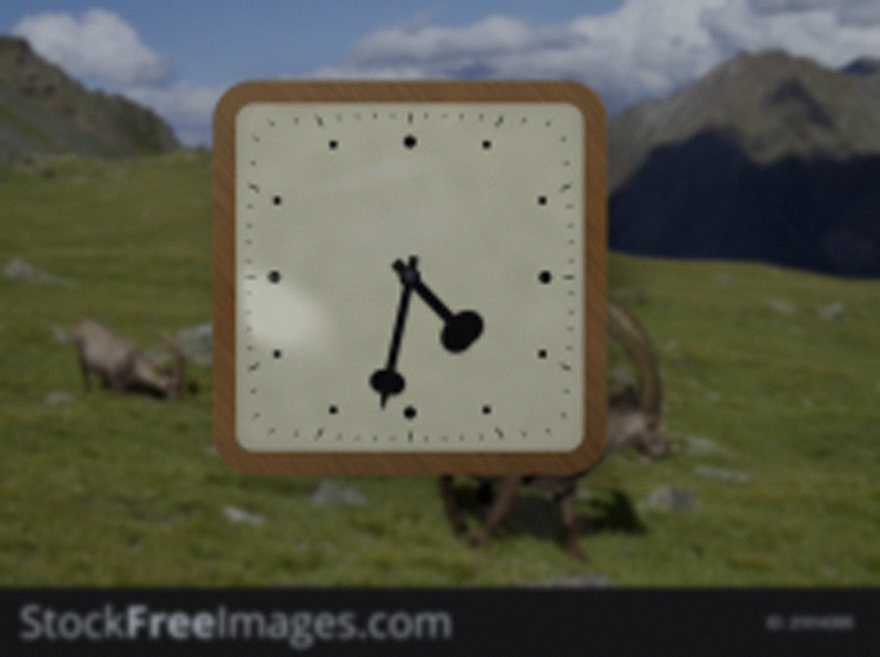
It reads **4:32**
